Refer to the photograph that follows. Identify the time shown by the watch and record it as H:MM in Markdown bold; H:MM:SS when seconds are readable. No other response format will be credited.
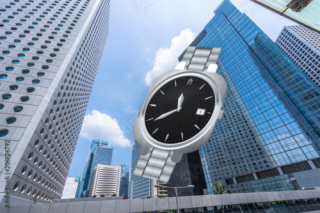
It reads **11:39**
